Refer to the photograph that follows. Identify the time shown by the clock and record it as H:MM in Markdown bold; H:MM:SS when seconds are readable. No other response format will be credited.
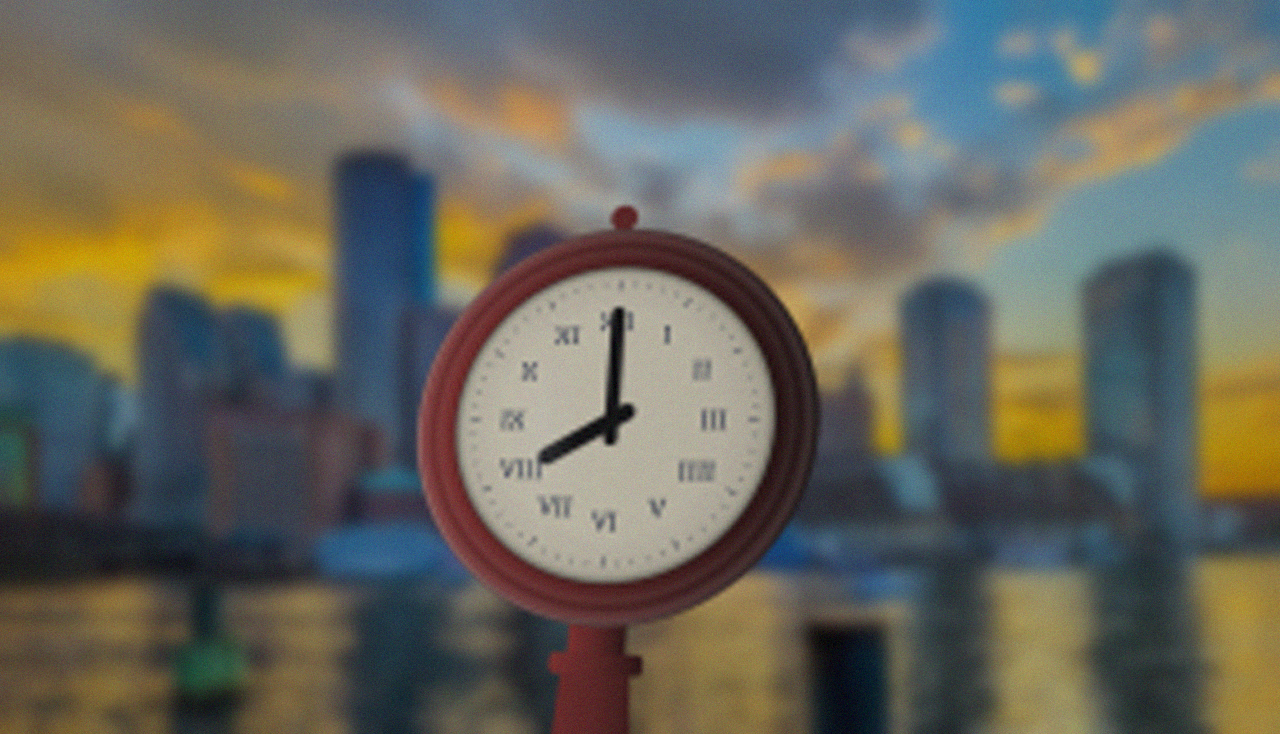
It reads **8:00**
